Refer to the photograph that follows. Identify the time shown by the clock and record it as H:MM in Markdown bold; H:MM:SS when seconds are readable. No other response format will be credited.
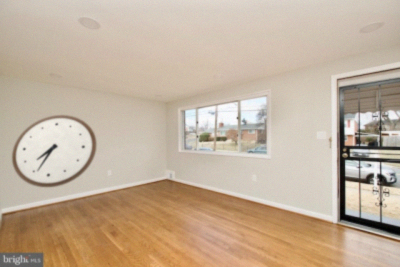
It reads **7:34**
